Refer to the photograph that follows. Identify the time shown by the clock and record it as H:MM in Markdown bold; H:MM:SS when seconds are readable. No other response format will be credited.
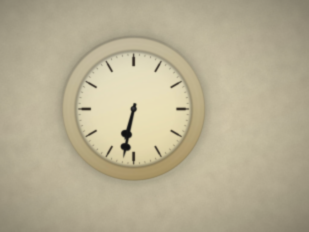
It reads **6:32**
